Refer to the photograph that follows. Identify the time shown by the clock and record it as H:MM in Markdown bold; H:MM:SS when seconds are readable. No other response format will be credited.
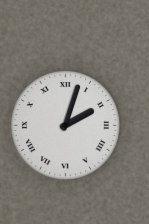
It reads **2:03**
